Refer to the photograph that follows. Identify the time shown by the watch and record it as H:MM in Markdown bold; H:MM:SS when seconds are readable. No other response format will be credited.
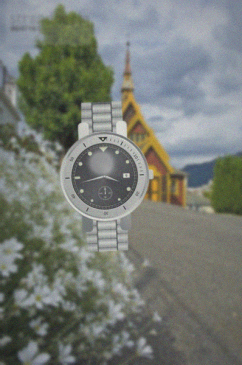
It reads **3:43**
